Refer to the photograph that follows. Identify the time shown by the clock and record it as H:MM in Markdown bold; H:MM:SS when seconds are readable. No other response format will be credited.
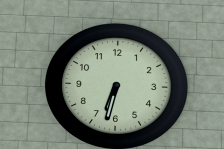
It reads **6:32**
